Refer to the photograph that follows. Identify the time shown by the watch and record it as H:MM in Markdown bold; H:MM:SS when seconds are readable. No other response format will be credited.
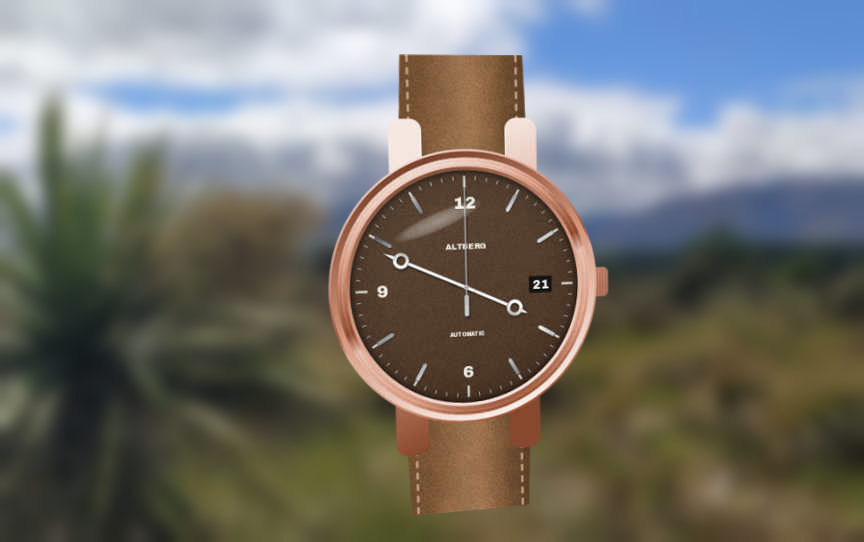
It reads **3:49:00**
